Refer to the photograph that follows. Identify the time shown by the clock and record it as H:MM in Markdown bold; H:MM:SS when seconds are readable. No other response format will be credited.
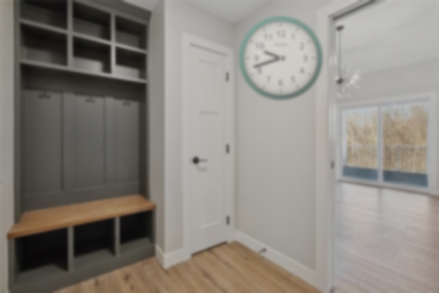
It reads **9:42**
